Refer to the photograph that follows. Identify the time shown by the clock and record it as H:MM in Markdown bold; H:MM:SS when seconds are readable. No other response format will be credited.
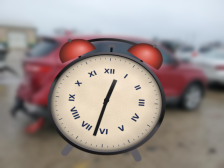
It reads **12:32**
